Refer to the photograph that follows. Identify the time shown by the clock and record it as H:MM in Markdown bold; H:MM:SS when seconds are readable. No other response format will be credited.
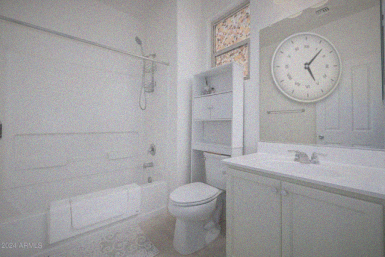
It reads **5:07**
